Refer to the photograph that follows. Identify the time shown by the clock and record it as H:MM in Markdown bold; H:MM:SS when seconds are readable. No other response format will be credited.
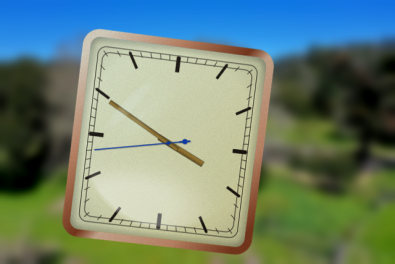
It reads **3:49:43**
